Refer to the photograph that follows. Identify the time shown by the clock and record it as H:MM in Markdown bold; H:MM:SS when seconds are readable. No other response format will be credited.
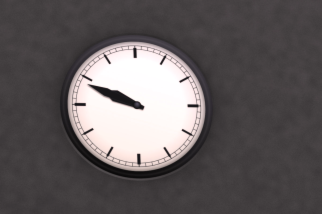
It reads **9:49**
